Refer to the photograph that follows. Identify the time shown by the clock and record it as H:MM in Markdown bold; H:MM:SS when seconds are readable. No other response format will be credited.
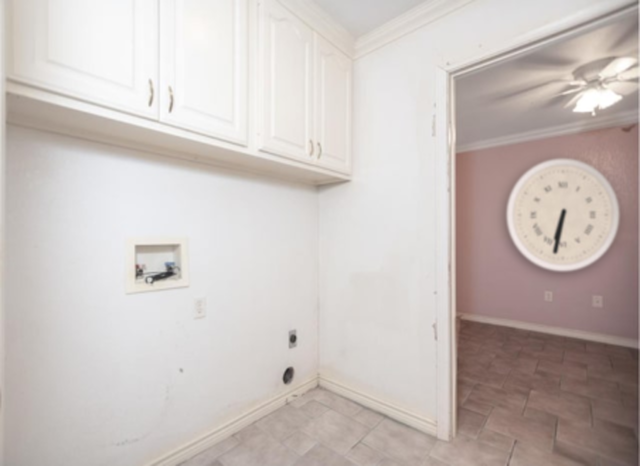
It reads **6:32**
